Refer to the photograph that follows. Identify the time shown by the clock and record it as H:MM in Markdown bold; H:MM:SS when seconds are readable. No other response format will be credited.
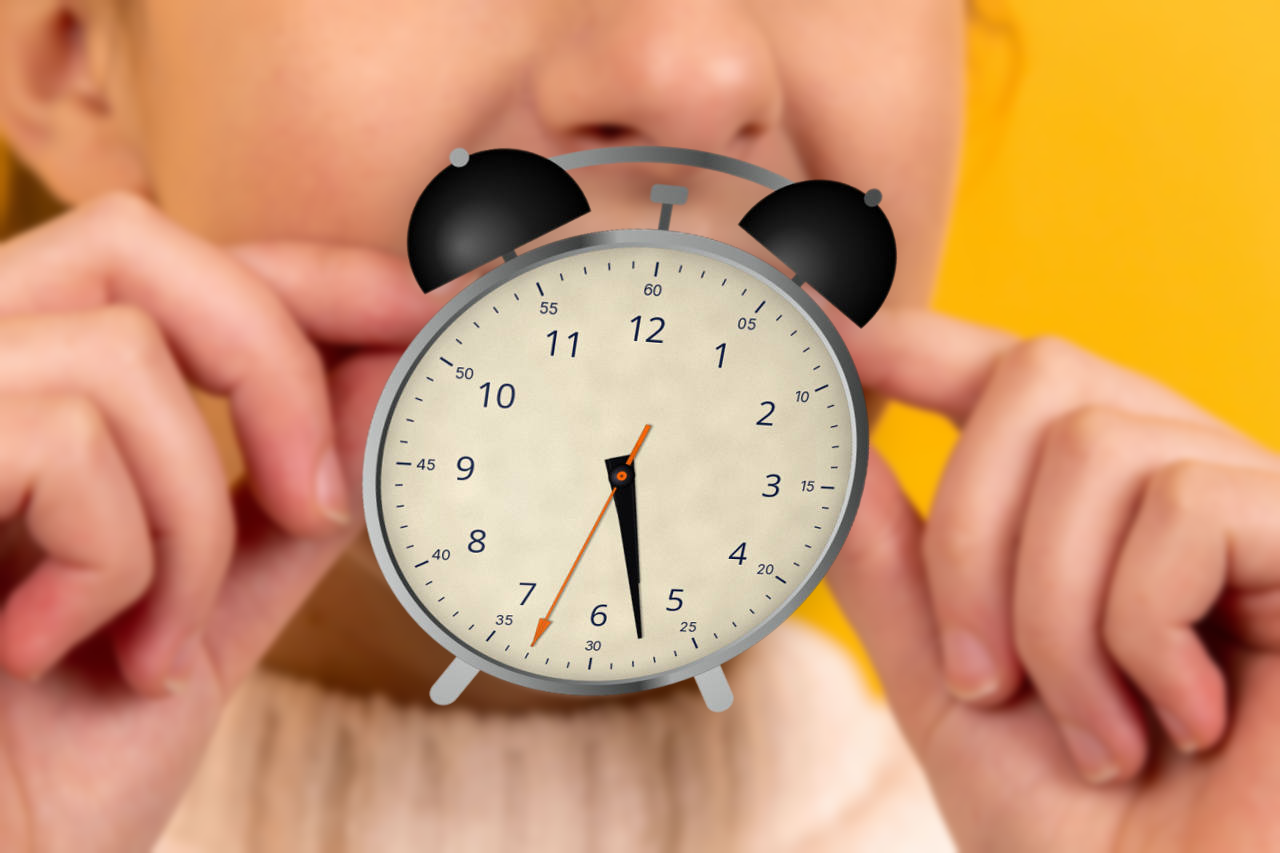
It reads **5:27:33**
